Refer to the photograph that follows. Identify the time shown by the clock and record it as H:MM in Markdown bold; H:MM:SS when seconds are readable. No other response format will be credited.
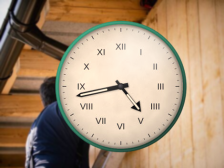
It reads **4:43**
